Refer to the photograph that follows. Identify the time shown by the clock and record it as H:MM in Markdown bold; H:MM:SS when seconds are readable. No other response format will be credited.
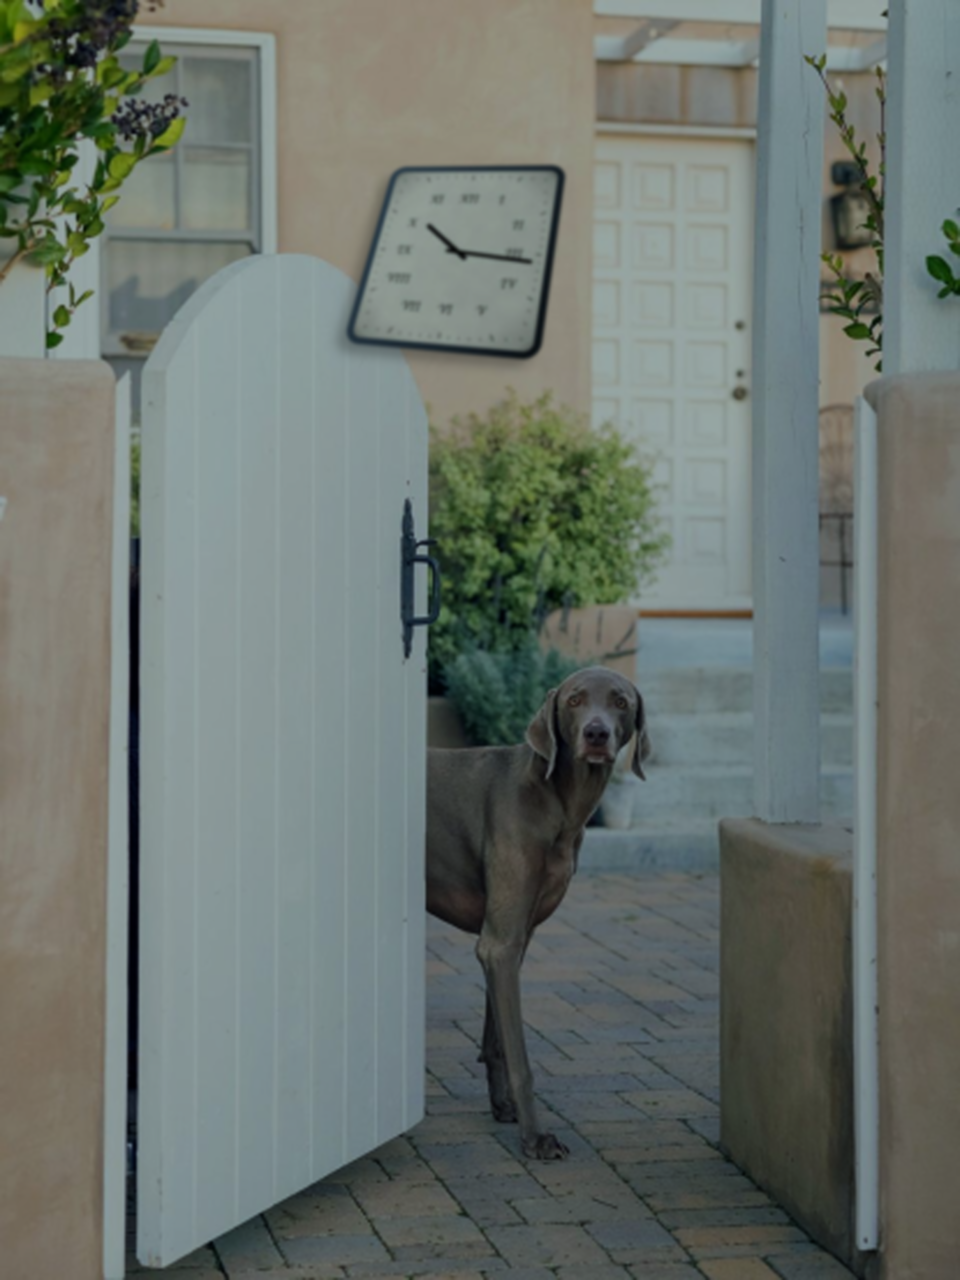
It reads **10:16**
